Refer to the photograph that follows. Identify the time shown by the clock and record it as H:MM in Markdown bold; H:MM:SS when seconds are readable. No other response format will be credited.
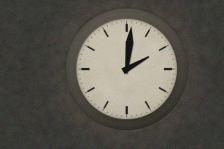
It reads **2:01**
